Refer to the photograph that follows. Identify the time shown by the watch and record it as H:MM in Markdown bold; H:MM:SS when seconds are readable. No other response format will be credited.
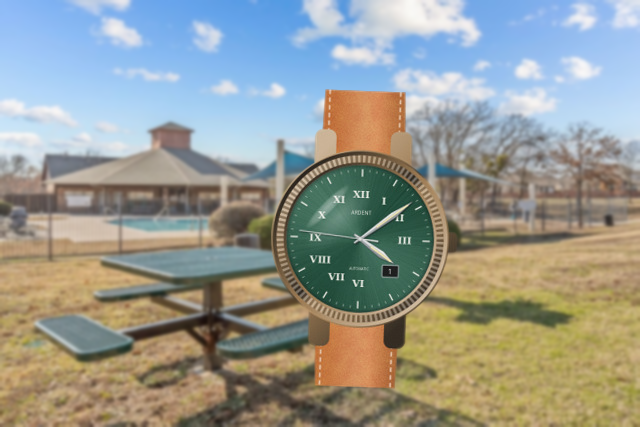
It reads **4:08:46**
